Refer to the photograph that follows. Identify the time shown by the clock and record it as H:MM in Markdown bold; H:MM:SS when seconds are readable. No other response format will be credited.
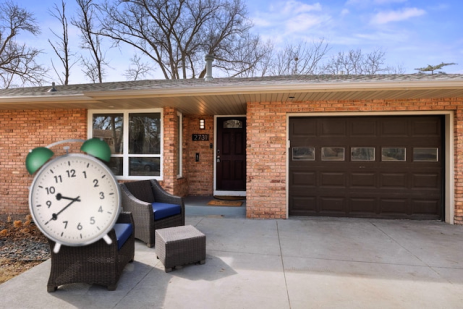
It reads **9:40**
